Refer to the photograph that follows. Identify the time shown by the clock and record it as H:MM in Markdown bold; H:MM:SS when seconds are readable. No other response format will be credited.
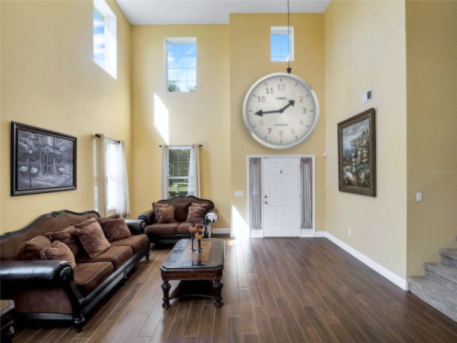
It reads **1:44**
